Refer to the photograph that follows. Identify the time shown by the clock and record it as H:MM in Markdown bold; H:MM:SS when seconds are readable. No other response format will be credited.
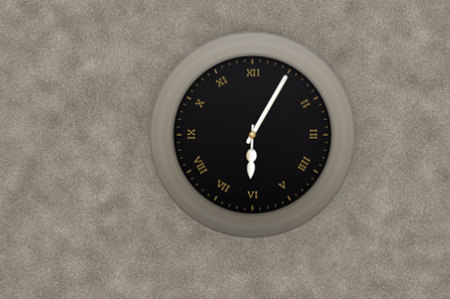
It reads **6:05**
